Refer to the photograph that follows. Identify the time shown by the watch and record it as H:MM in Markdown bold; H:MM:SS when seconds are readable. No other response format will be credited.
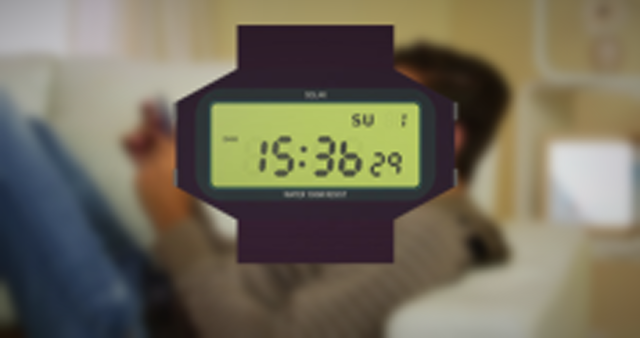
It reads **15:36:29**
